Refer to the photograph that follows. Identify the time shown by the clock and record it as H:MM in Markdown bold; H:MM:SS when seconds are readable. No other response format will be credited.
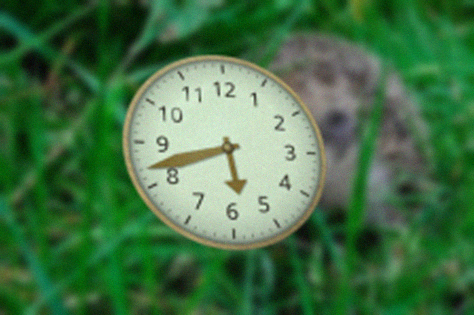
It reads **5:42**
